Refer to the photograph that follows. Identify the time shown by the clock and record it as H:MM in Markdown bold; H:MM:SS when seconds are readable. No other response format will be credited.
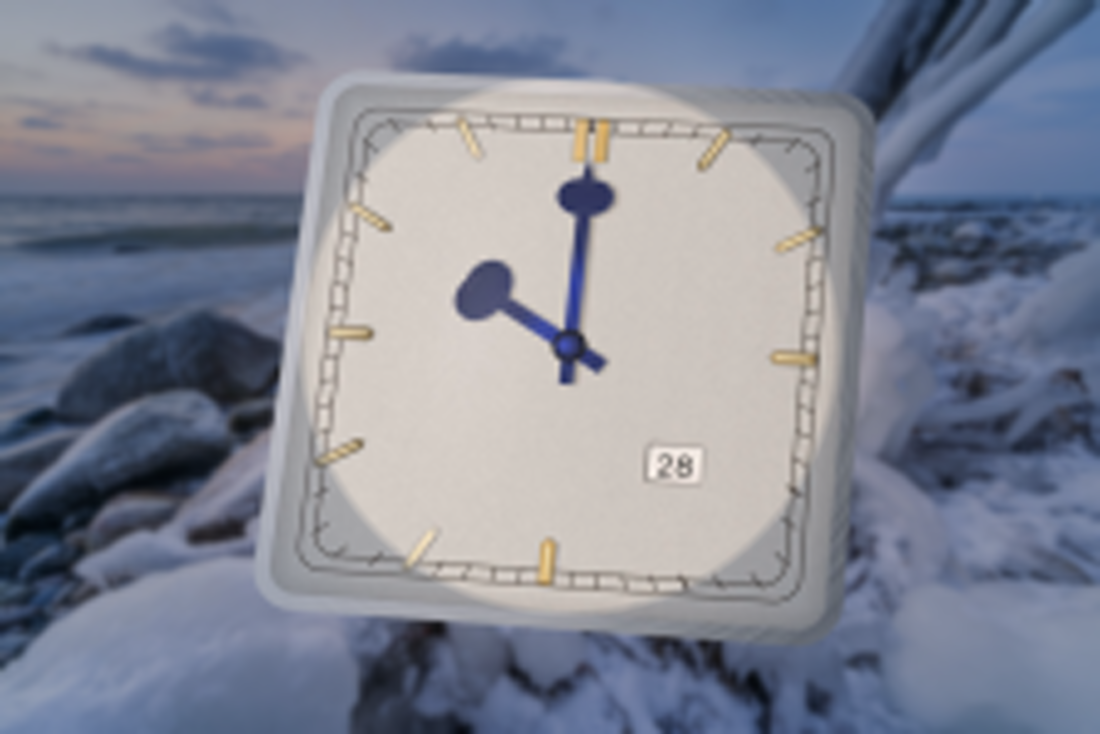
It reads **10:00**
